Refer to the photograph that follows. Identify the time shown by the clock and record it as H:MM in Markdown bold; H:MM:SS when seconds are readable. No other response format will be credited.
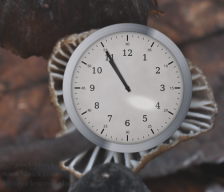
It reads **10:55**
